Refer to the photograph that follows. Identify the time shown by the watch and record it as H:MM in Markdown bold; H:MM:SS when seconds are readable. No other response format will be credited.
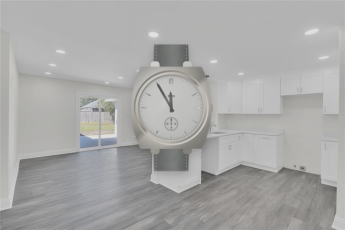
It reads **11:55**
